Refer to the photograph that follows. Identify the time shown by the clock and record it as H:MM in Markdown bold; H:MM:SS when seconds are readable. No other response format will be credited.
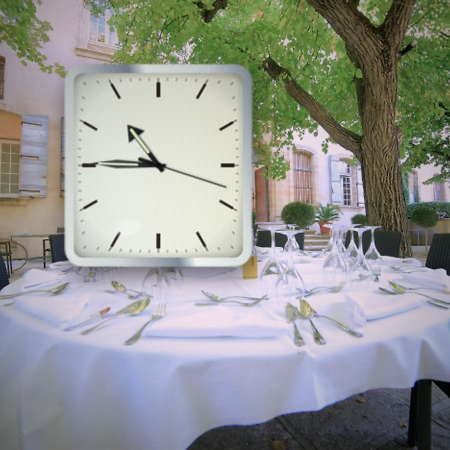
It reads **10:45:18**
